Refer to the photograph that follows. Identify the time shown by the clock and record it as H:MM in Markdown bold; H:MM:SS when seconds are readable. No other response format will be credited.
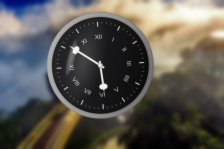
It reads **5:51**
